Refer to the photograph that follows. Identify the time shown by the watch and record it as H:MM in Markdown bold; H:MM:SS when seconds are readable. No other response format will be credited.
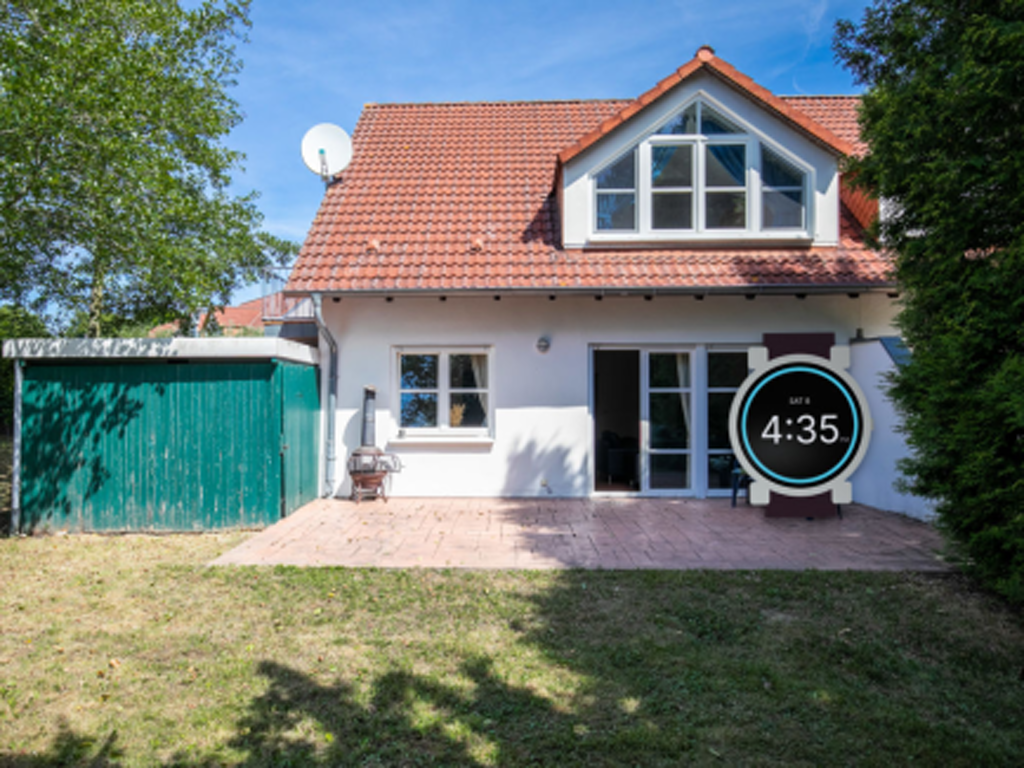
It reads **4:35**
